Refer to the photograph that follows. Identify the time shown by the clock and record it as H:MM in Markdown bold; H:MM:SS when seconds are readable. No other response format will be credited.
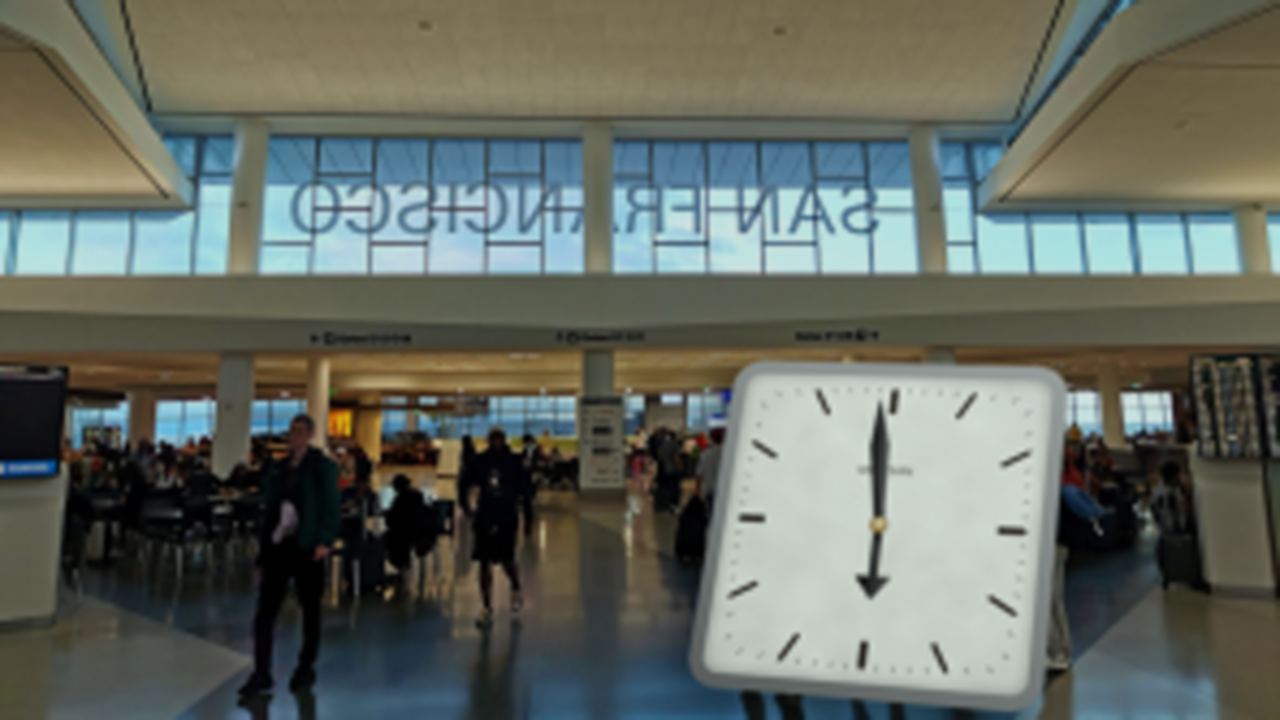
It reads **5:59**
